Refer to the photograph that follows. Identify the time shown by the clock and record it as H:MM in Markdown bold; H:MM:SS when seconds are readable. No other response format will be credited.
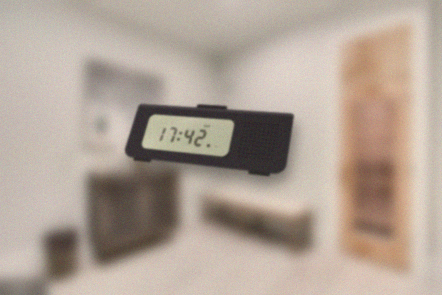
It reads **17:42**
